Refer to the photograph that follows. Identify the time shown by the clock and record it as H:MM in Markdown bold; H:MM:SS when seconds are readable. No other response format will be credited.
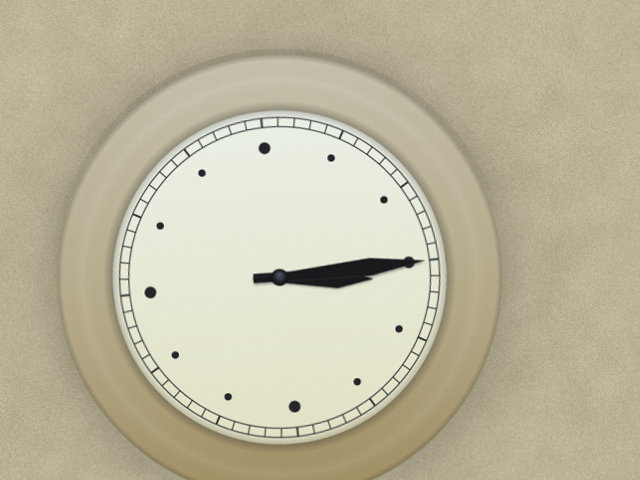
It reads **3:15**
